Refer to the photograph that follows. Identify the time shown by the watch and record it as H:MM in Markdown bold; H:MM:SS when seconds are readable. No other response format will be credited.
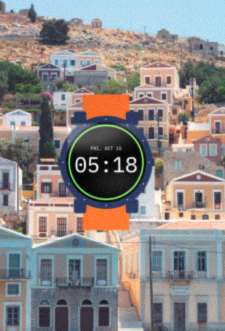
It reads **5:18**
